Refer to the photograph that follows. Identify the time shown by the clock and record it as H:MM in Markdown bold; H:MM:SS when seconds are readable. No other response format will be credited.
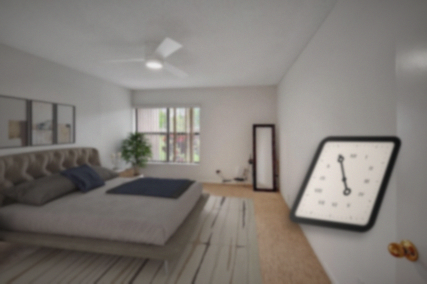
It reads **4:55**
